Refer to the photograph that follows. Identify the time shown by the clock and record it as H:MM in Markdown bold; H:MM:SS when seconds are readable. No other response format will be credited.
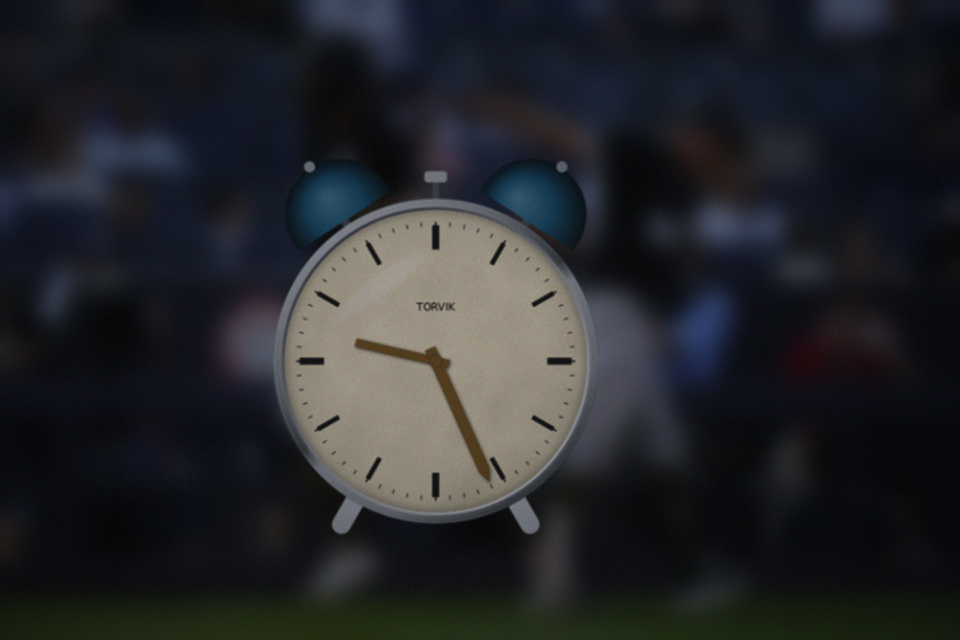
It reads **9:26**
